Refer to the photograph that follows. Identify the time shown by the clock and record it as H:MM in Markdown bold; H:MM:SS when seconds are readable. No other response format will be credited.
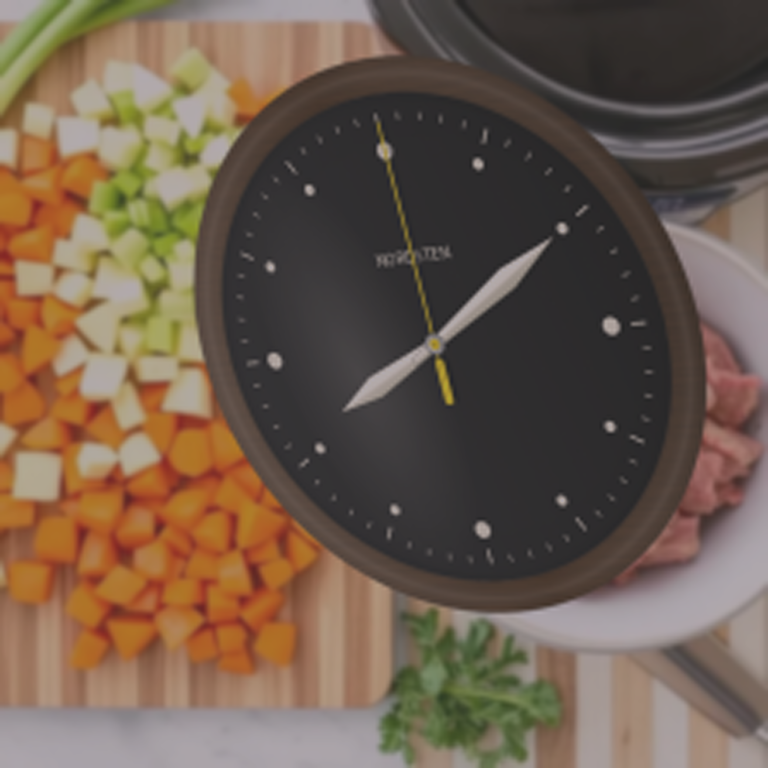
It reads **8:10:00**
